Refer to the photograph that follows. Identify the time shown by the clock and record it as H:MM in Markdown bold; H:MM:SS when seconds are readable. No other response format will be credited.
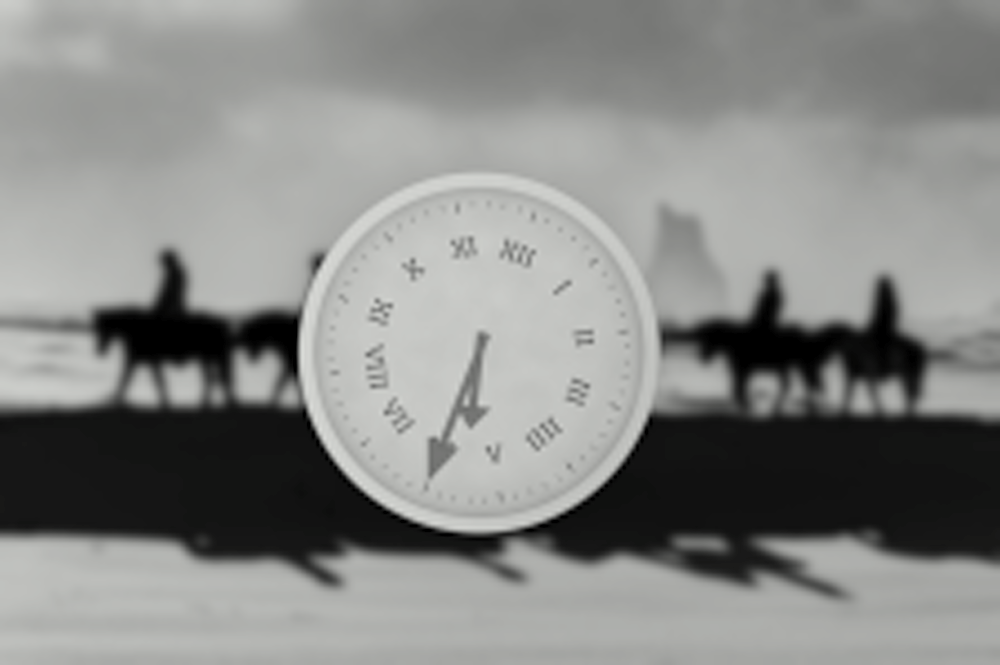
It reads **5:30**
